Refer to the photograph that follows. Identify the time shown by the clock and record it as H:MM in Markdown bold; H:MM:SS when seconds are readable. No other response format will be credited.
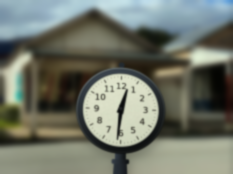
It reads **12:31**
